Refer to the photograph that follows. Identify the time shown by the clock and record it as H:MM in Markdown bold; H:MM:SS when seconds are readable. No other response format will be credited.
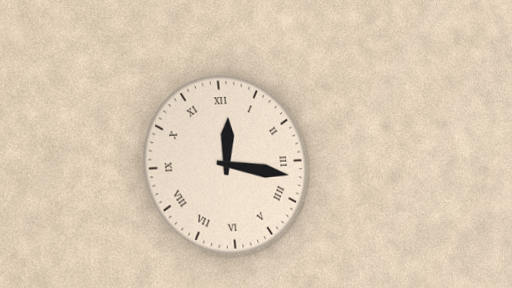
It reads **12:17**
